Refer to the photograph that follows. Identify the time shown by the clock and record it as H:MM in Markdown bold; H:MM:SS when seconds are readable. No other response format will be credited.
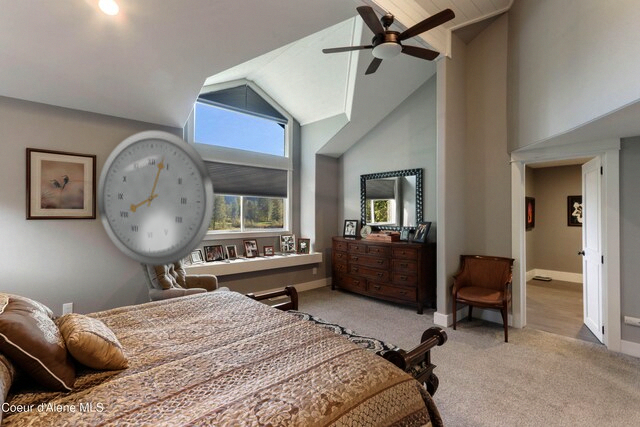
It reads **8:03**
